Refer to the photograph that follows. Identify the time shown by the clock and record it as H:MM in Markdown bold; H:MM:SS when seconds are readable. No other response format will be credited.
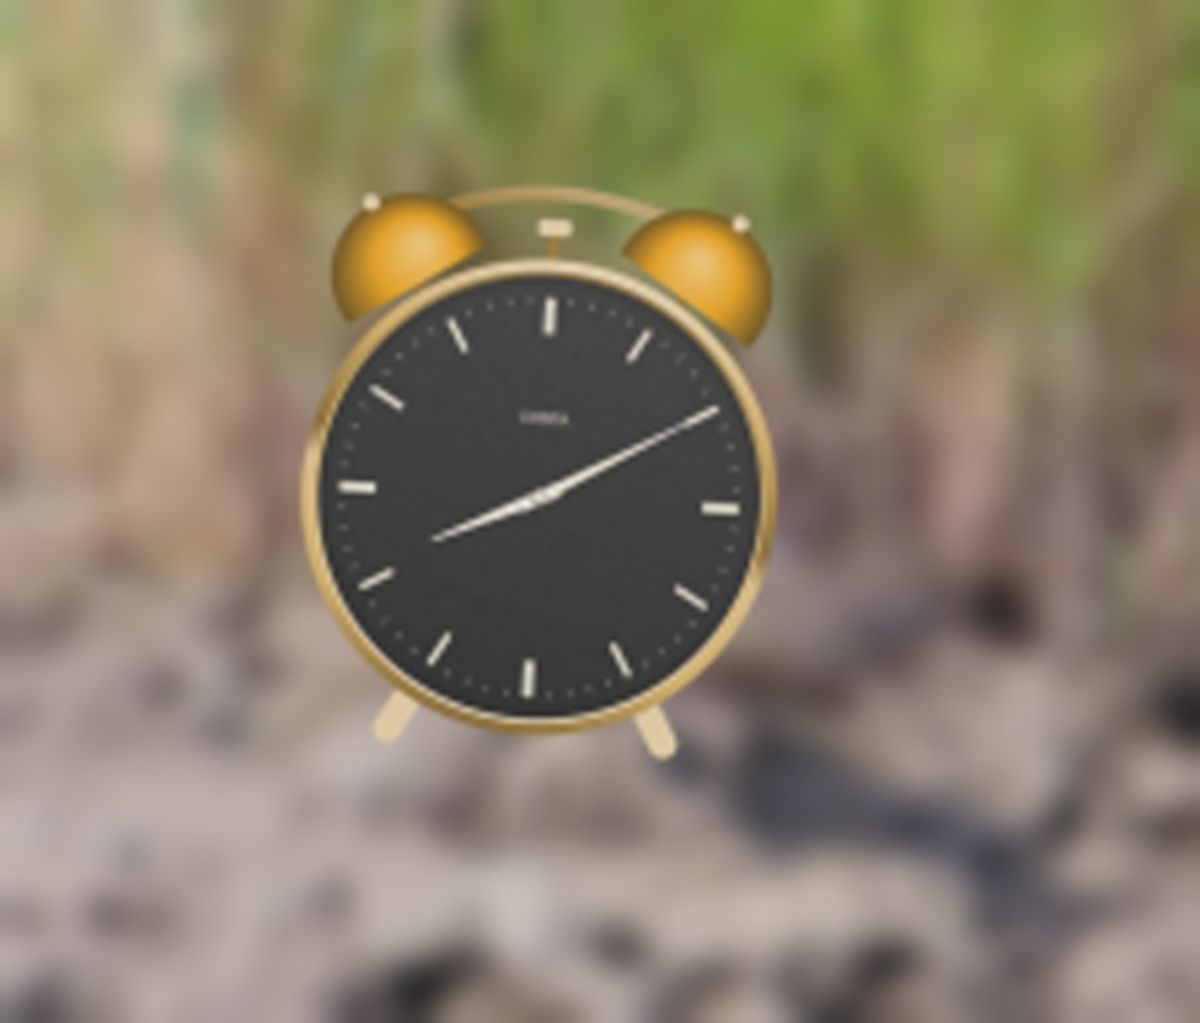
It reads **8:10**
